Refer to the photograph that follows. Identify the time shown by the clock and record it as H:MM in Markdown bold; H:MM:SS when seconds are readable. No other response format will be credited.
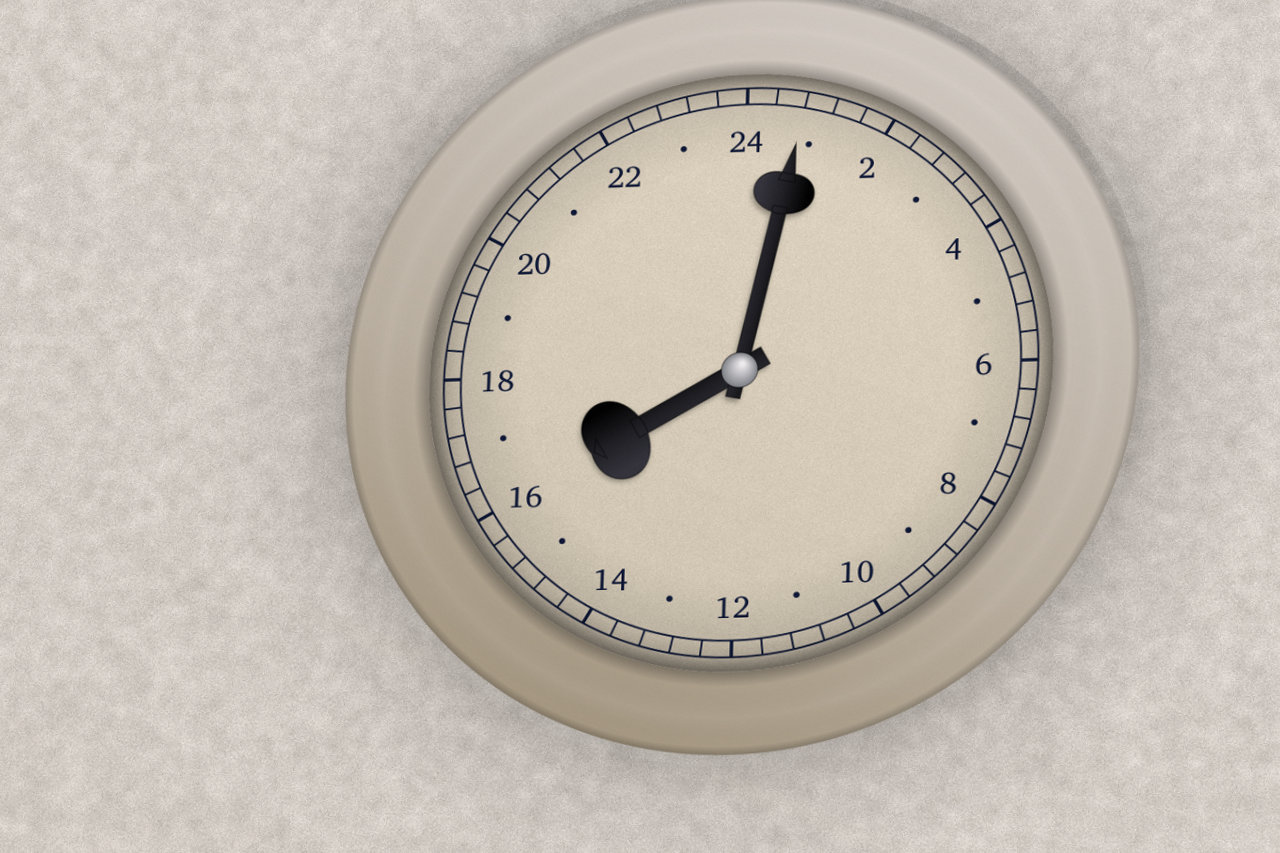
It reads **16:02**
